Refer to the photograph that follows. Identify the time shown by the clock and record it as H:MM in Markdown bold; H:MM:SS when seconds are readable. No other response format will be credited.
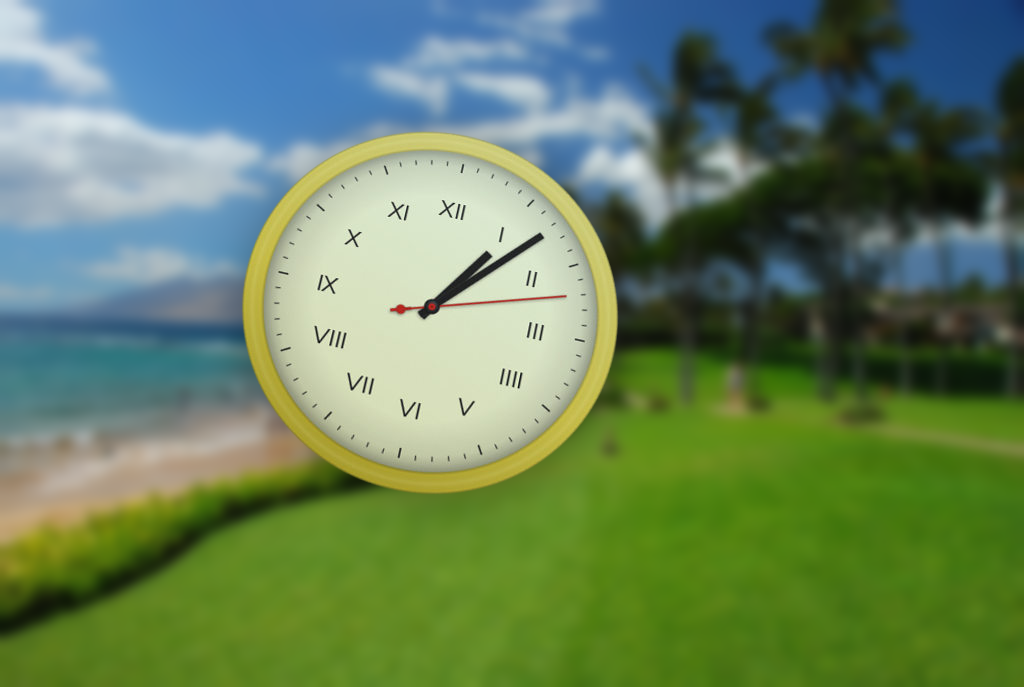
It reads **1:07:12**
